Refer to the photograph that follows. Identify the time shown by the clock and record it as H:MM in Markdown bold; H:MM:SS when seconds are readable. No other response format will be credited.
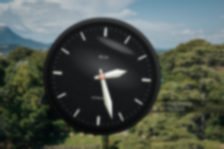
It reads **2:27**
